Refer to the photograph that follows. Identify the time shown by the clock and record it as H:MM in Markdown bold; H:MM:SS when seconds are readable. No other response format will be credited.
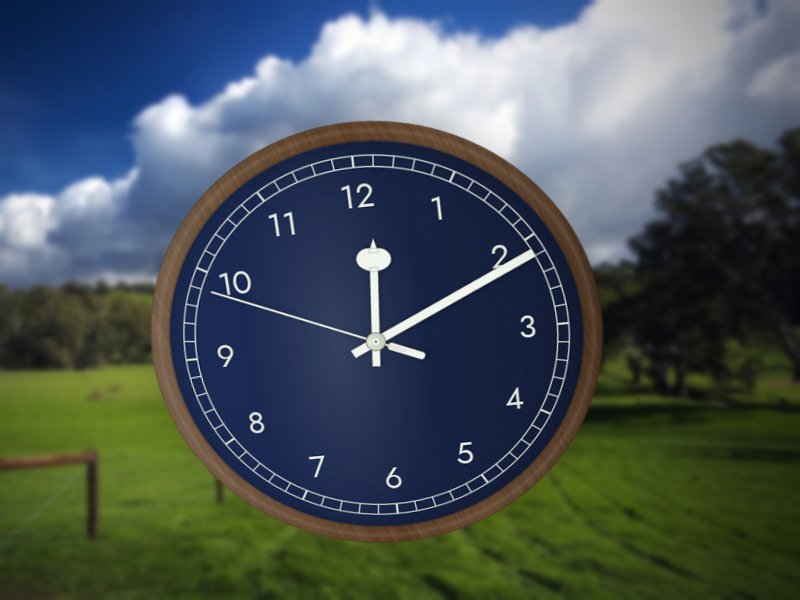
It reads **12:10:49**
